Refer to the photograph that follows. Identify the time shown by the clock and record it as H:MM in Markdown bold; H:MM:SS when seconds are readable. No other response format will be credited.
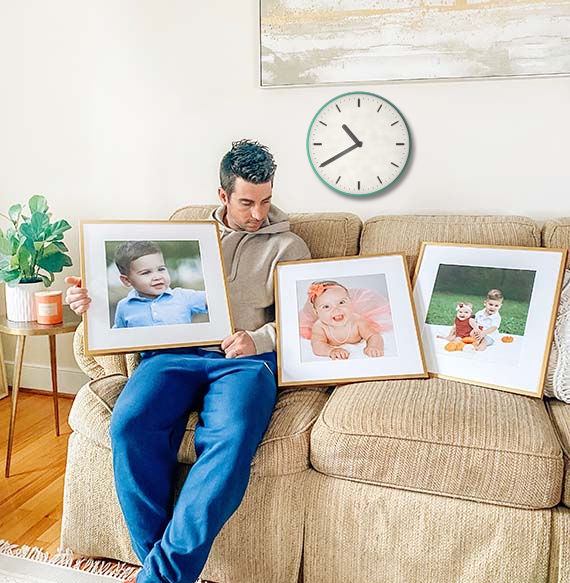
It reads **10:40**
